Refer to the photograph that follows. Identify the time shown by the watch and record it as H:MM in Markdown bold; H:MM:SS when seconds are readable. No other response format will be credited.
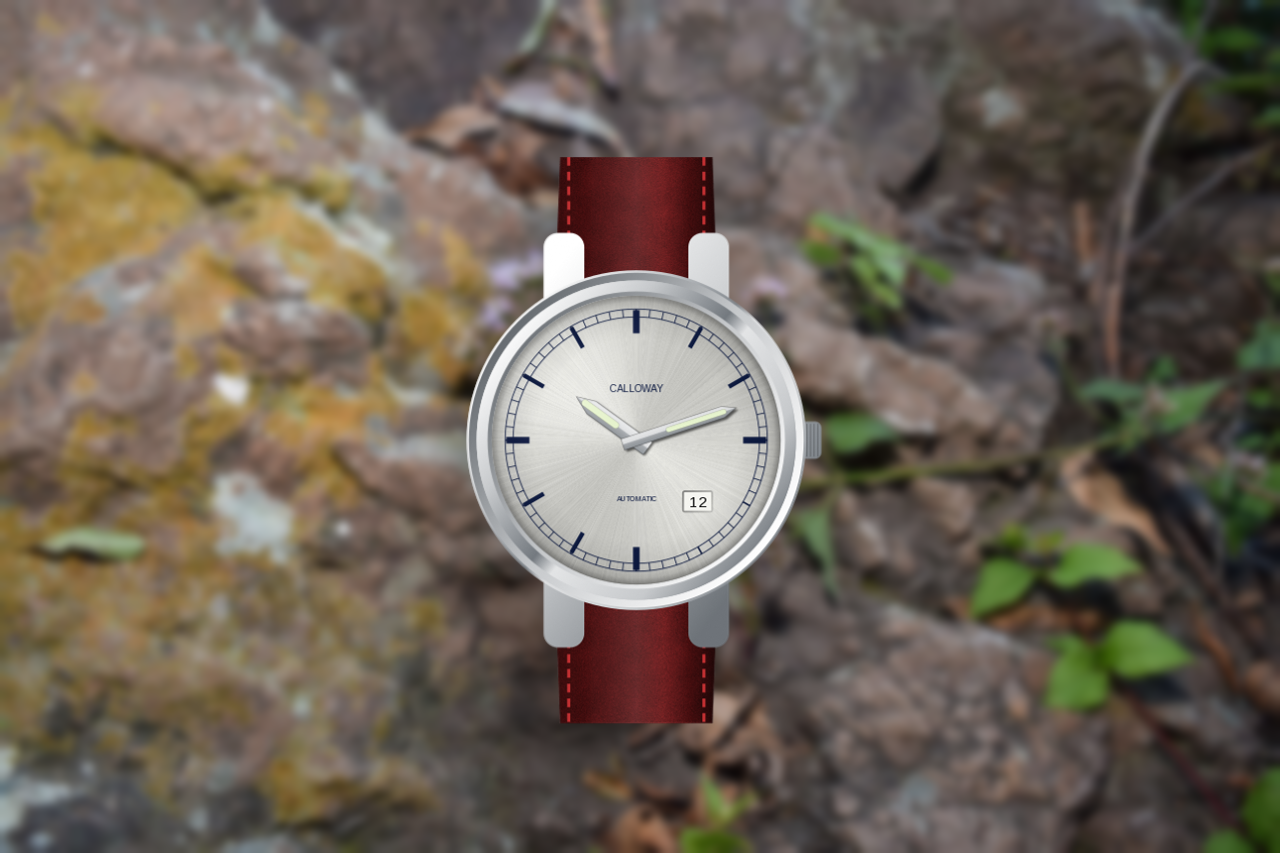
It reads **10:12**
